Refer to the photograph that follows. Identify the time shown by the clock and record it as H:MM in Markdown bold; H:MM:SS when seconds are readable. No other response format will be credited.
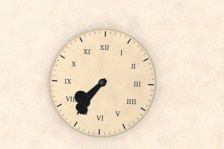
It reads **7:36**
